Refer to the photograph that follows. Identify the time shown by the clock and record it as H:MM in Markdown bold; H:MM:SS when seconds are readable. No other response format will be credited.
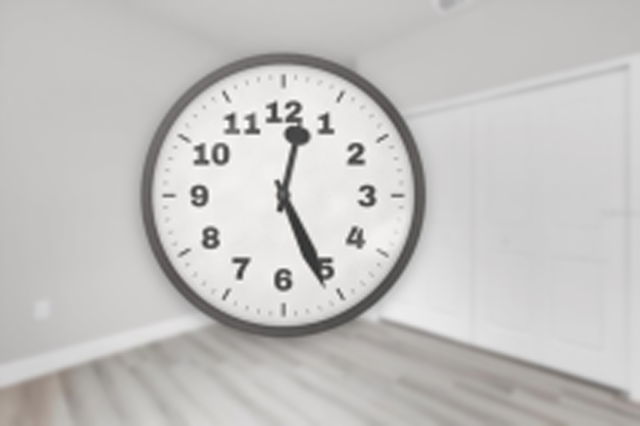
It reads **12:26**
